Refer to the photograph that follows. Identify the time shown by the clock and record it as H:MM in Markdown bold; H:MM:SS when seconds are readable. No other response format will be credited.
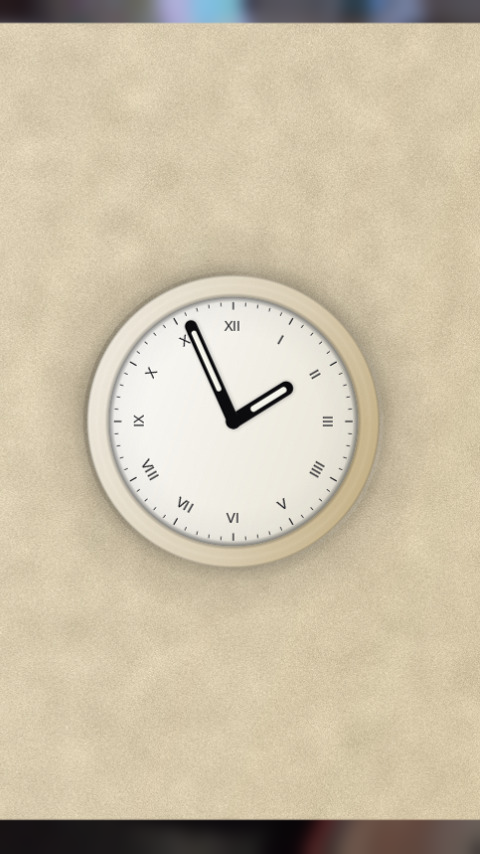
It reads **1:56**
